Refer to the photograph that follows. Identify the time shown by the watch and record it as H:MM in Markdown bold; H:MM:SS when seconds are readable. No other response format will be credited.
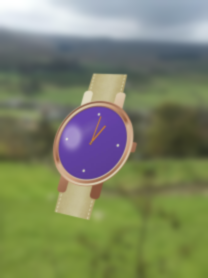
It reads **1:01**
